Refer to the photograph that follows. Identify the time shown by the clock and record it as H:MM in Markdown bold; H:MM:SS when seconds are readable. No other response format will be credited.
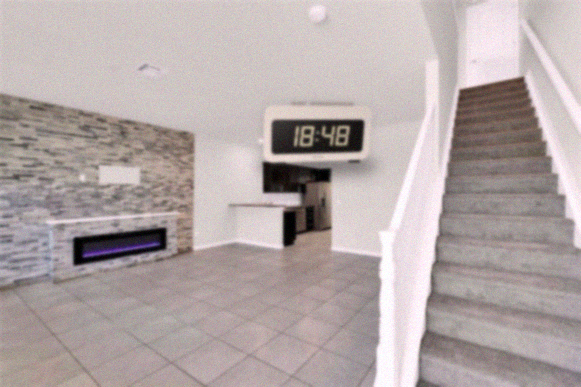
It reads **18:48**
